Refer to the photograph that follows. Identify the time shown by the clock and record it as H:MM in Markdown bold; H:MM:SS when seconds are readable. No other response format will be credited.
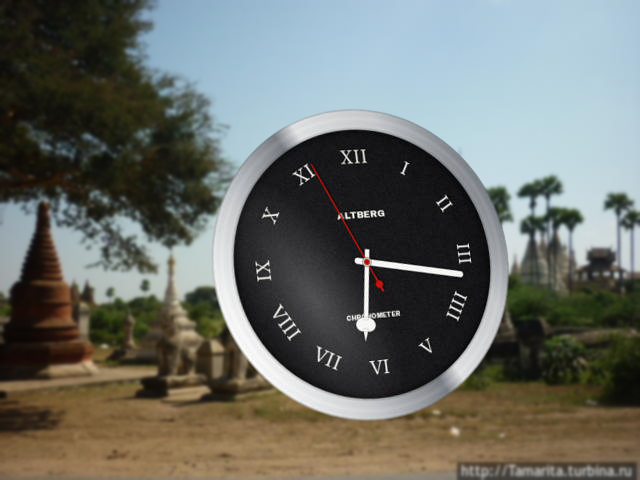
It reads **6:16:56**
